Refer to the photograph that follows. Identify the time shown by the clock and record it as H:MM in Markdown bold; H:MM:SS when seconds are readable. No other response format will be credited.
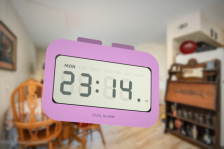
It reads **23:14**
